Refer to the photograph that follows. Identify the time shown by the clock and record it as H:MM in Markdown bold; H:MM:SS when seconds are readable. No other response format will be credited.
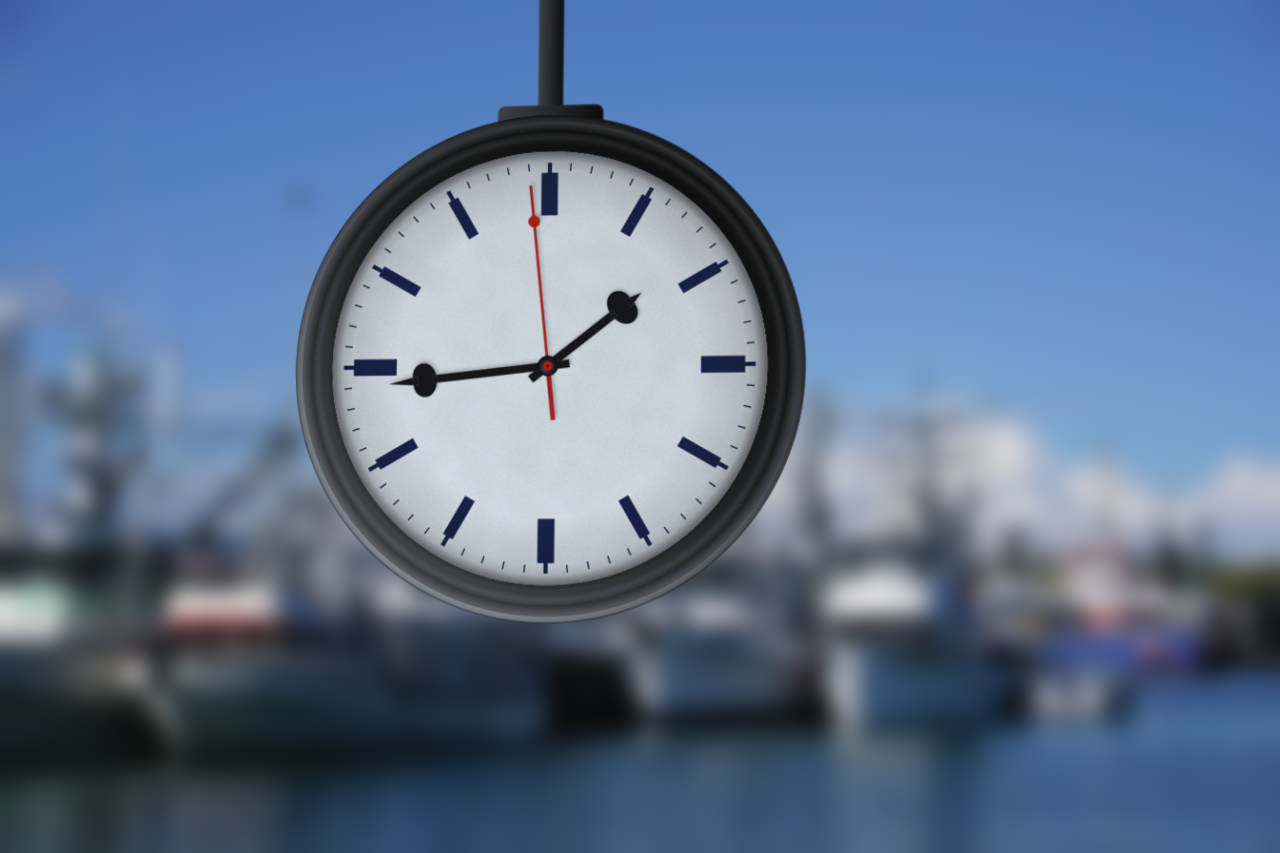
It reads **1:43:59**
